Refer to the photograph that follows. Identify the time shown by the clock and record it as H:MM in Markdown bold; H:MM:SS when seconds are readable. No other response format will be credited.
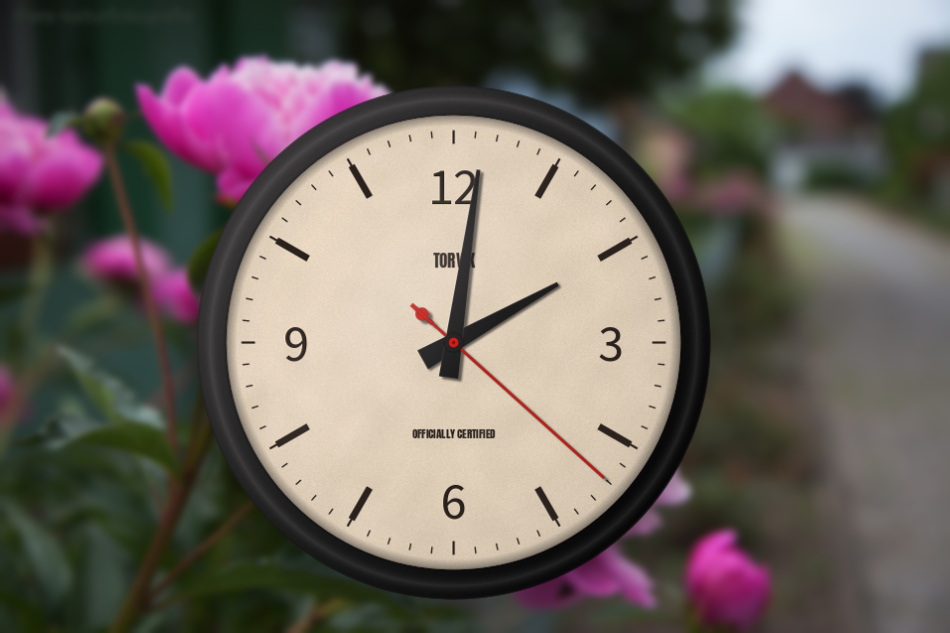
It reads **2:01:22**
